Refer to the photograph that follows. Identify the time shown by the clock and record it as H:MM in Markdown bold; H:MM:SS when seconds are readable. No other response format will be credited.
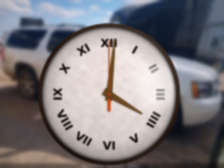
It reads **4:01:00**
